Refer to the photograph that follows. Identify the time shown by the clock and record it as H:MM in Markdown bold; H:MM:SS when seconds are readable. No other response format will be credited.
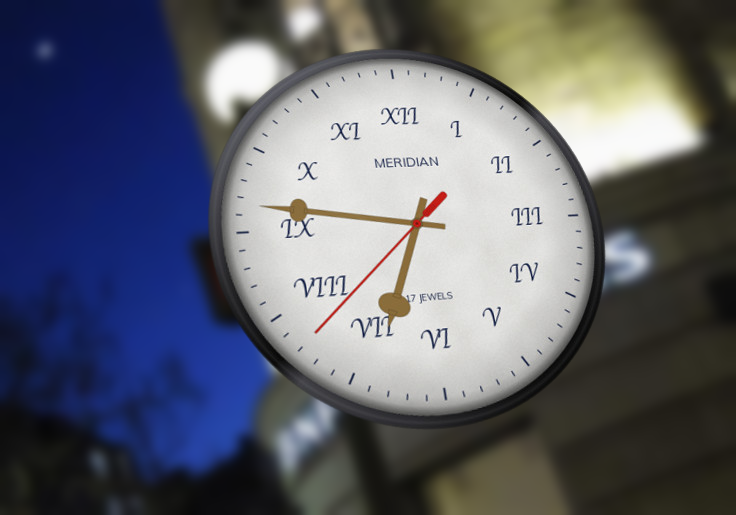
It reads **6:46:38**
